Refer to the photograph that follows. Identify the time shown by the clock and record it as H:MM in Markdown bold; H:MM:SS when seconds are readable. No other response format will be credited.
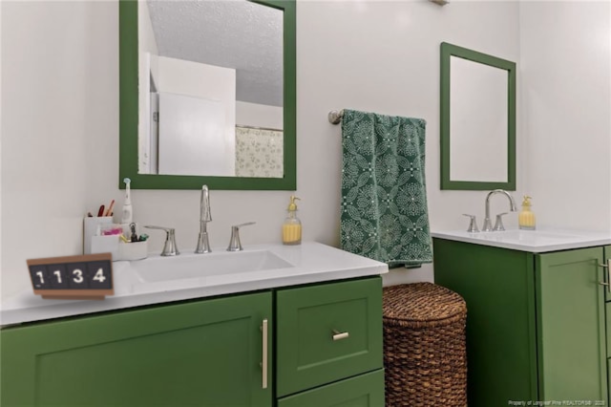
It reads **11:34**
